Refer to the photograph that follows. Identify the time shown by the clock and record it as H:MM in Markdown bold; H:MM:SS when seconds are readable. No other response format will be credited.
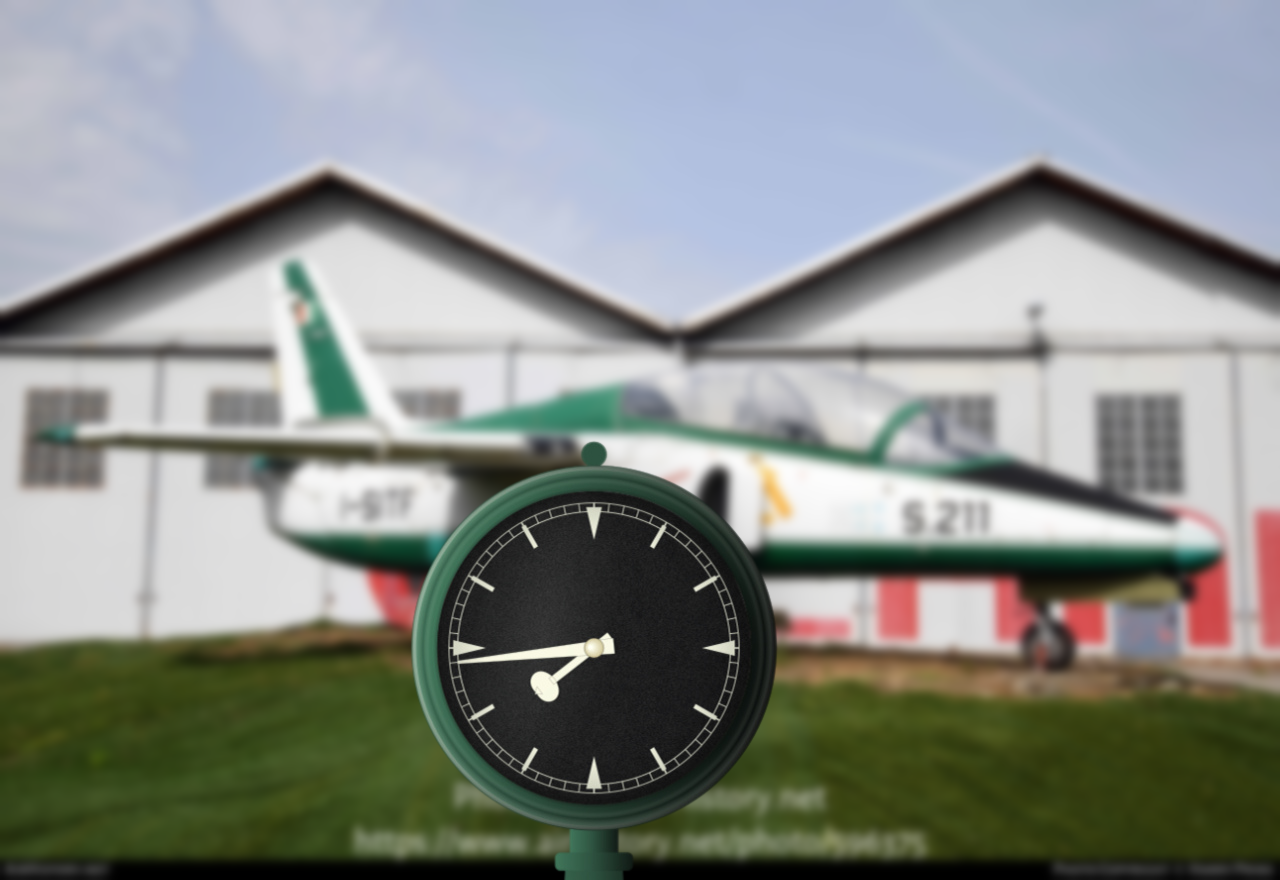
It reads **7:44**
